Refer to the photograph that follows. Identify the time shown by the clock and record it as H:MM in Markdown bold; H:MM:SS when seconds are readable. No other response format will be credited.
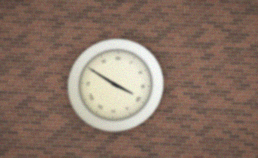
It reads **3:50**
